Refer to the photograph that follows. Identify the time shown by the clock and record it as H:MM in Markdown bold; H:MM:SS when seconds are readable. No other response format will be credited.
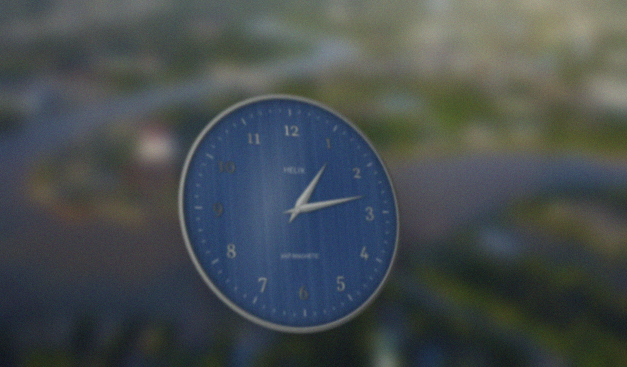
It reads **1:13**
